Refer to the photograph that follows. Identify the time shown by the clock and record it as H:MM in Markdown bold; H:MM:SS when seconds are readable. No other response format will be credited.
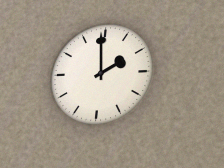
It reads **1:59**
